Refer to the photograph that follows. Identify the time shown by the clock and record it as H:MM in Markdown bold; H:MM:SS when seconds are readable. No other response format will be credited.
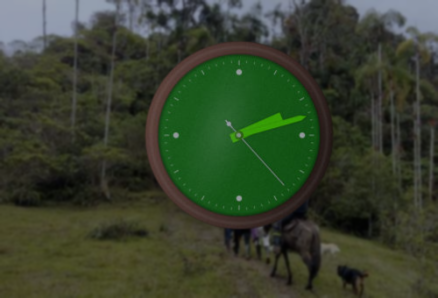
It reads **2:12:23**
